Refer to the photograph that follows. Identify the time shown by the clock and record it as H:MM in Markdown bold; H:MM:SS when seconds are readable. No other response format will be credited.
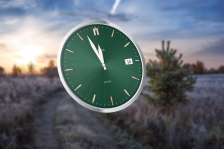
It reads **11:57**
